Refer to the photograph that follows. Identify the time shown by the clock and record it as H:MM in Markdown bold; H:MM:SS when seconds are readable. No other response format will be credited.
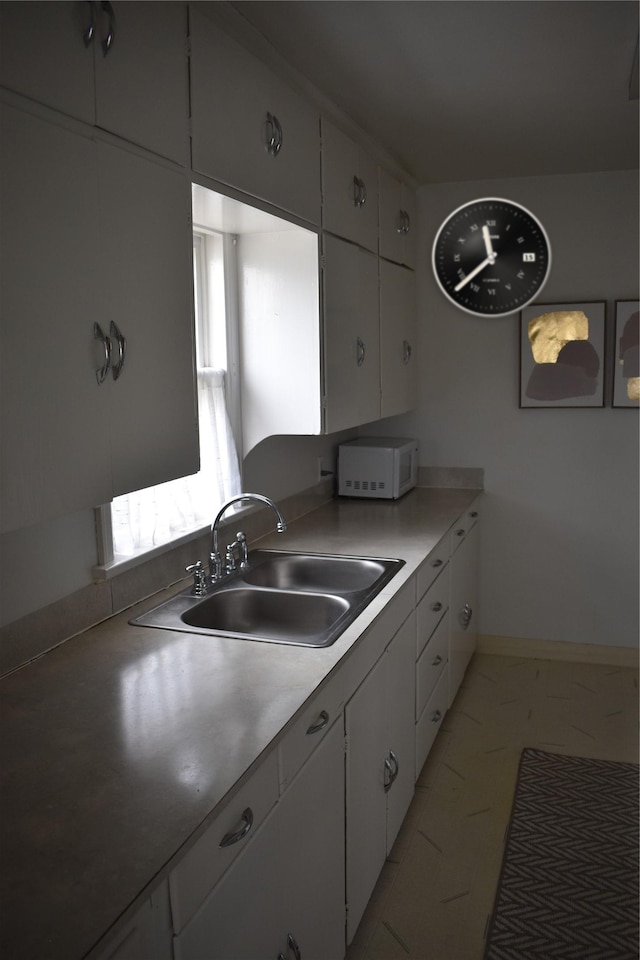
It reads **11:38**
